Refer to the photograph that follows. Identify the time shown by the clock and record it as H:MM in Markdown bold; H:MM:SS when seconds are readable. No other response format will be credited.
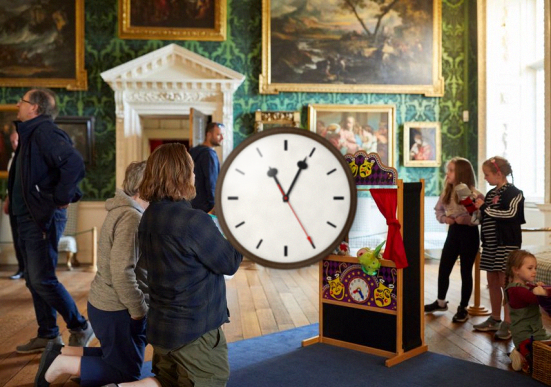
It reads **11:04:25**
